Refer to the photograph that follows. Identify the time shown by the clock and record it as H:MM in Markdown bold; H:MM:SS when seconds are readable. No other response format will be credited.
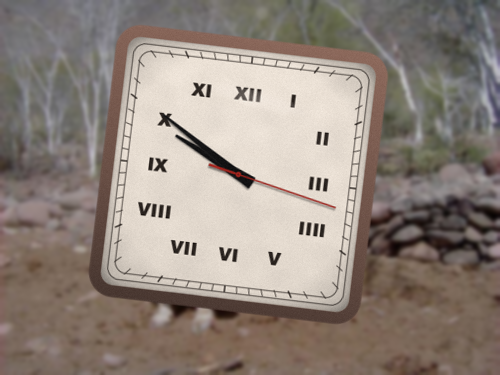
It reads **9:50:17**
